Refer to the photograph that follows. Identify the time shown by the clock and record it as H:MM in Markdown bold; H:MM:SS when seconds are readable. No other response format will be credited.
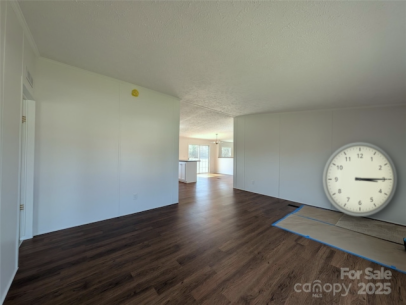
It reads **3:15**
